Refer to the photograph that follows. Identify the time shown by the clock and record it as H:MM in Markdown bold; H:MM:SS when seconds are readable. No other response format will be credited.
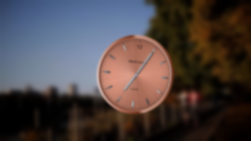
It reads **7:05**
